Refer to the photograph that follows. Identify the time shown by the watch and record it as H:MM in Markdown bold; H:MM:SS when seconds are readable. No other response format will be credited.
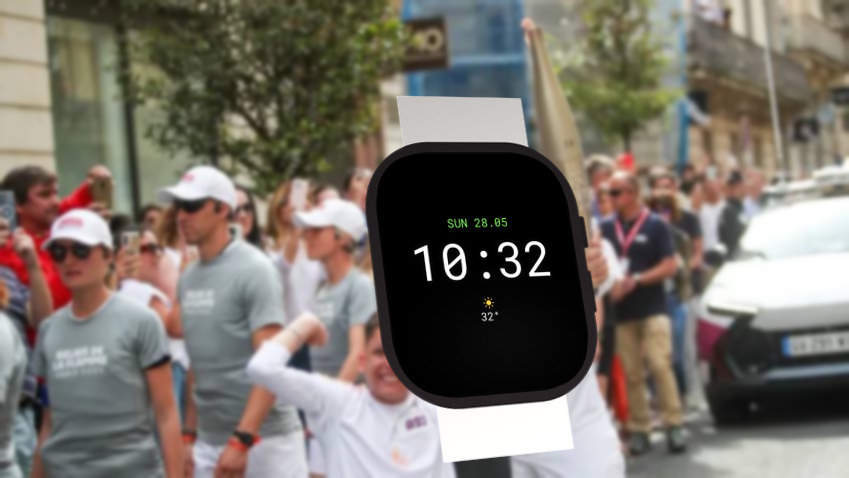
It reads **10:32**
